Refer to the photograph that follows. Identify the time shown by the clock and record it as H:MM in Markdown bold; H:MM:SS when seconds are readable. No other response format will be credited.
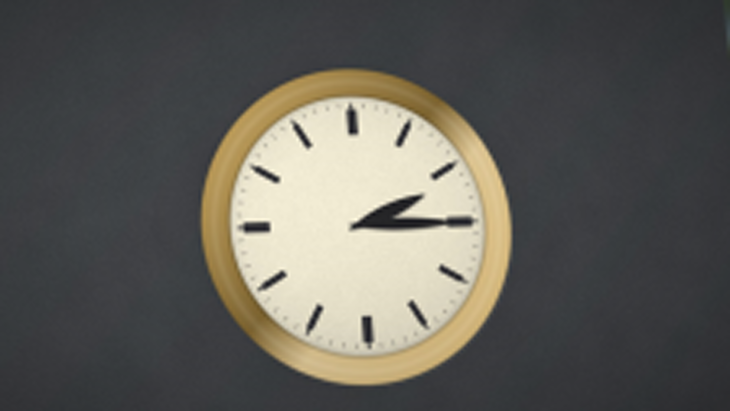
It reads **2:15**
